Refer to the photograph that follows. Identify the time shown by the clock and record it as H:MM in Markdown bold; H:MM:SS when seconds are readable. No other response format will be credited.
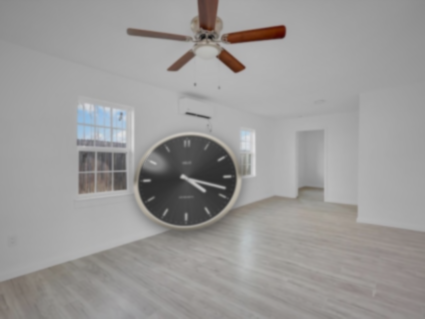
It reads **4:18**
